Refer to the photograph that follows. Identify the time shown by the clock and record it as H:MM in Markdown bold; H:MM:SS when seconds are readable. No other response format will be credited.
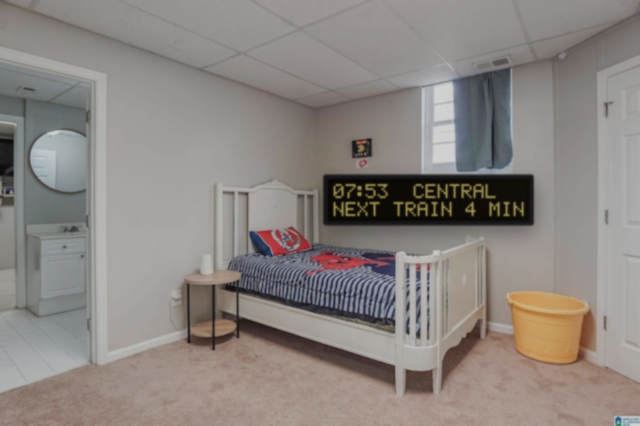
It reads **7:53**
